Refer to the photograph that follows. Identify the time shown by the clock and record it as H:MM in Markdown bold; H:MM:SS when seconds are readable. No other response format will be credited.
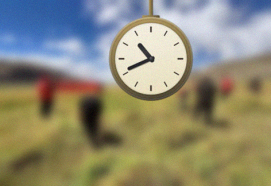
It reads **10:41**
